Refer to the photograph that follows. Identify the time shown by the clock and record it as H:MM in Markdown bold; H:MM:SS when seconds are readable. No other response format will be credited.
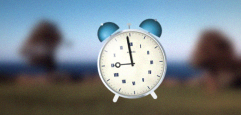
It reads **8:59**
